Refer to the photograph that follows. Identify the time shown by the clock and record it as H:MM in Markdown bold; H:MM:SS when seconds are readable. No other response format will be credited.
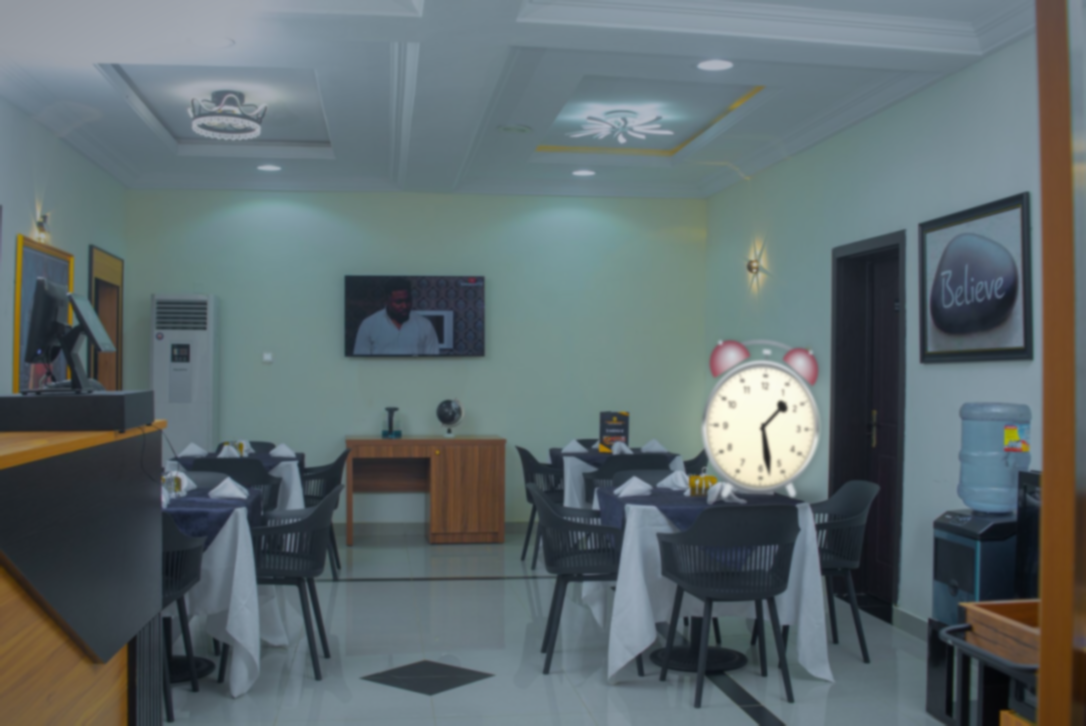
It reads **1:28**
